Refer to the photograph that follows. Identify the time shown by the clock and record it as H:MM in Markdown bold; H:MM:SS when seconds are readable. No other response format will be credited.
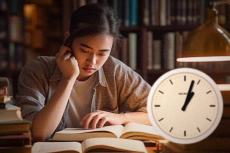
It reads **1:03**
